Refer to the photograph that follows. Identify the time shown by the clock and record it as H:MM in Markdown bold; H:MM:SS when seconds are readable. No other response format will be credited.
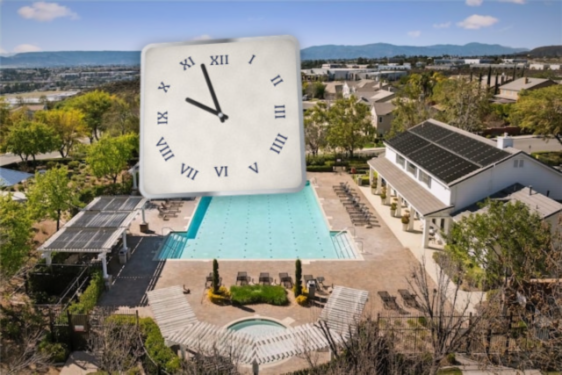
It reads **9:57**
